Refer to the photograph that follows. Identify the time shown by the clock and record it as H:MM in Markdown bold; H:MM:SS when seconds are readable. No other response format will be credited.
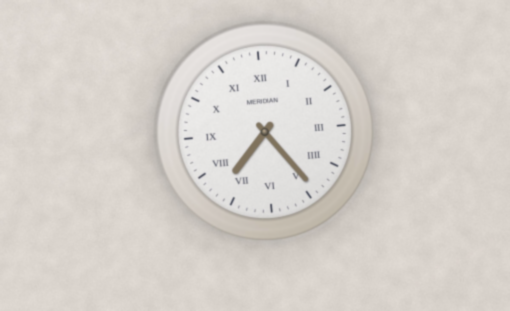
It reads **7:24**
